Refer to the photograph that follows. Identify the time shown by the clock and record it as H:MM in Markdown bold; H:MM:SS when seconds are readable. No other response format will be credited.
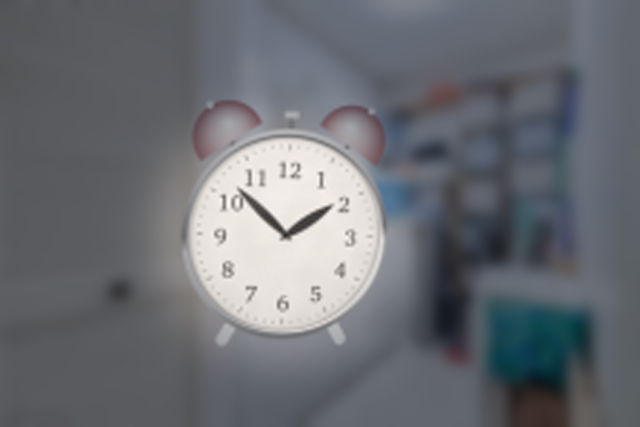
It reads **1:52**
